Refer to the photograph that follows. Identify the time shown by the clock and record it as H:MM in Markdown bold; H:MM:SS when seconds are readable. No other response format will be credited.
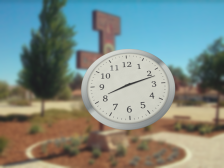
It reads **8:12**
